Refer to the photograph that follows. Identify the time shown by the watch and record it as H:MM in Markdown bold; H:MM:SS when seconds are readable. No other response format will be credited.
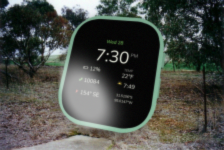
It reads **7:30**
